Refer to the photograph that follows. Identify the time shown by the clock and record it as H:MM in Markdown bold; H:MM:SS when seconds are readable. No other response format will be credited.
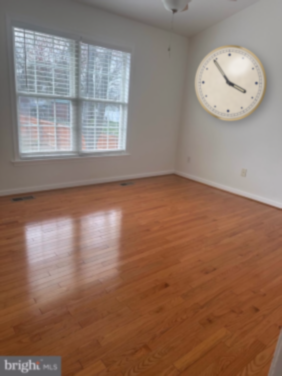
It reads **3:54**
